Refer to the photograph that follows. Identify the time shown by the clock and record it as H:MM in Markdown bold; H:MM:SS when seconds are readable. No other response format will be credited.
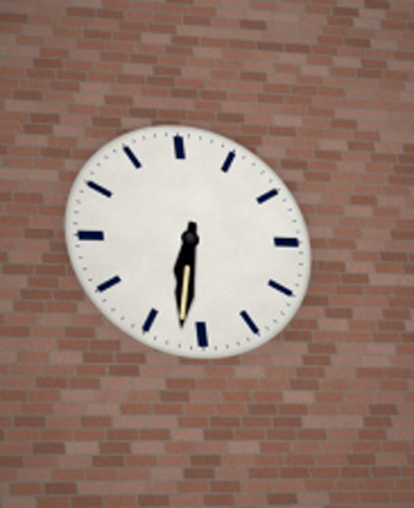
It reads **6:32**
